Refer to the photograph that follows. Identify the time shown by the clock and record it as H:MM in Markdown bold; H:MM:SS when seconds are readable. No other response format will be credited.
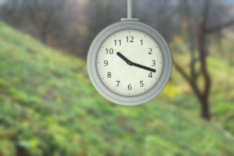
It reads **10:18**
